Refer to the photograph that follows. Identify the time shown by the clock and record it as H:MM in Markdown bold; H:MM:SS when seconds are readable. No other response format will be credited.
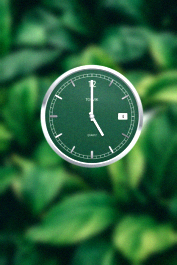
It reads **5:00**
